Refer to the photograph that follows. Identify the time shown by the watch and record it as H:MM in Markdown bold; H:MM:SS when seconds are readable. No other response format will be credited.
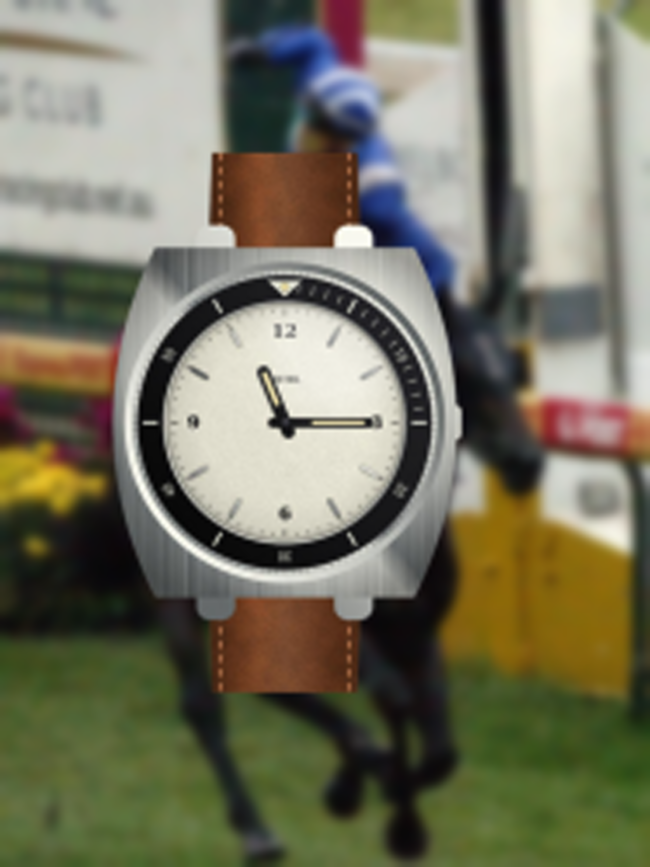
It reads **11:15**
